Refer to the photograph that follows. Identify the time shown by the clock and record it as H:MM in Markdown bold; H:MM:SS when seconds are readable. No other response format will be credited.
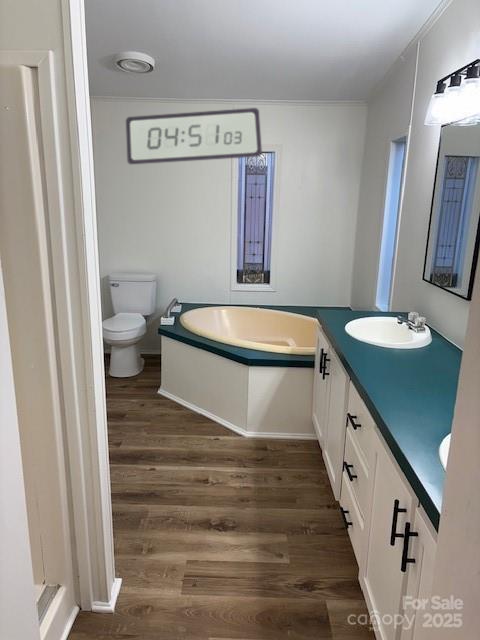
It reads **4:51:03**
